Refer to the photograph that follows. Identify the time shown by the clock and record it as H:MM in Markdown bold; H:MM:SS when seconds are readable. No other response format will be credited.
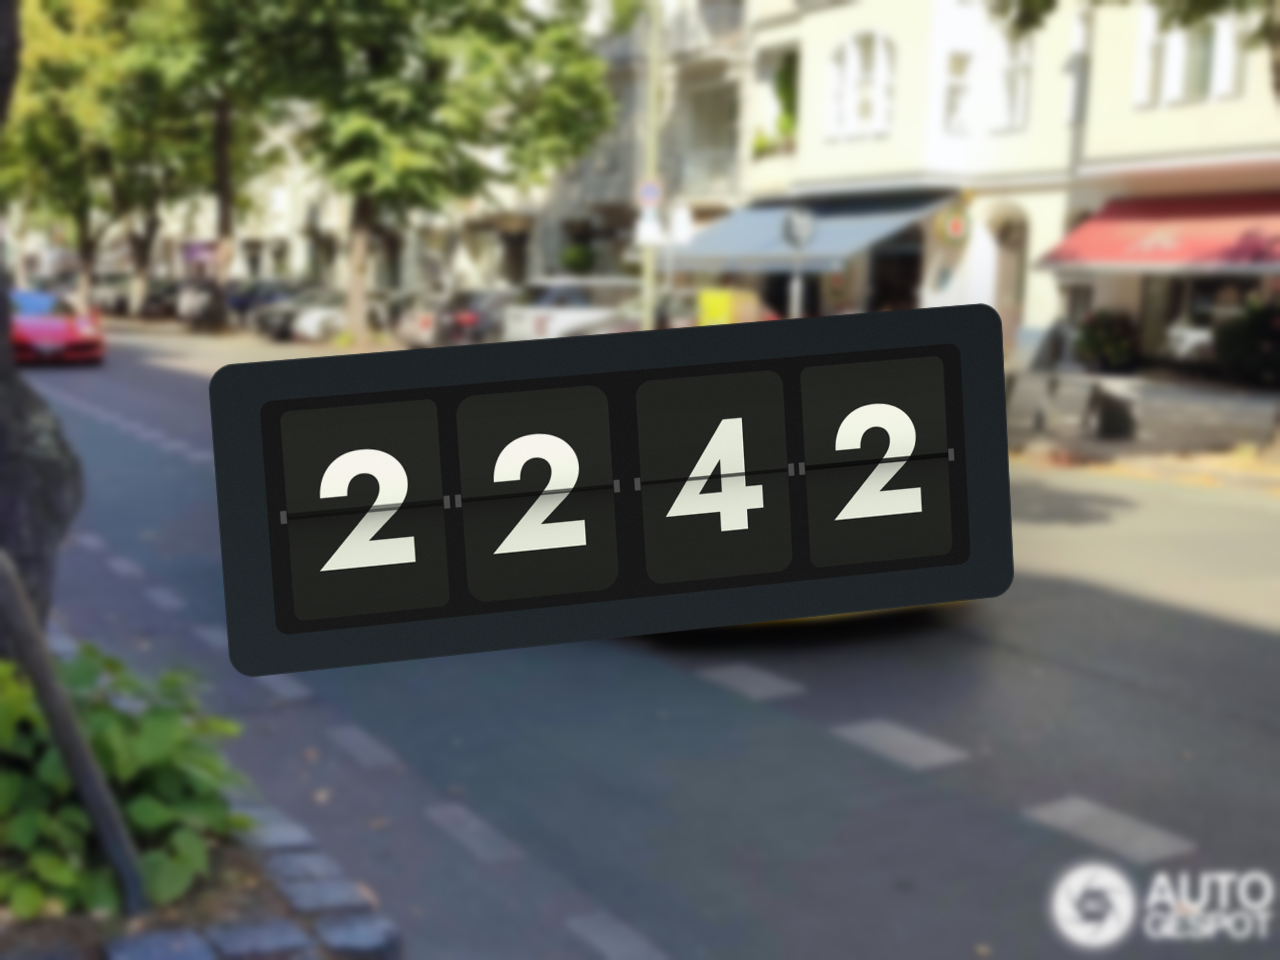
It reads **22:42**
